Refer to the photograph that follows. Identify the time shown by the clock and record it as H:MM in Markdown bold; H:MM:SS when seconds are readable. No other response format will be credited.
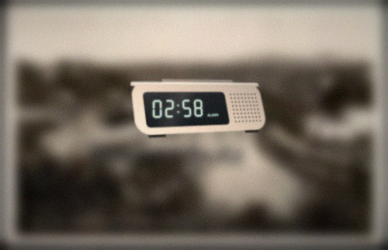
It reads **2:58**
